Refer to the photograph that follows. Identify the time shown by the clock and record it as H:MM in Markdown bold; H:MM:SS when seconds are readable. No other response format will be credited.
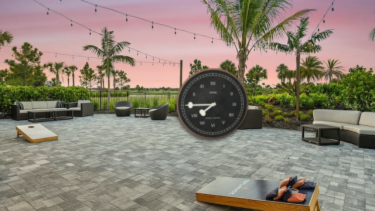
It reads **7:45**
